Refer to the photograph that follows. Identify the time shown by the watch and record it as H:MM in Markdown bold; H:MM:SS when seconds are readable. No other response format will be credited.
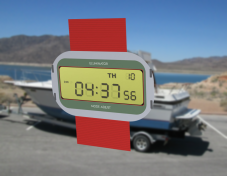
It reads **4:37:56**
